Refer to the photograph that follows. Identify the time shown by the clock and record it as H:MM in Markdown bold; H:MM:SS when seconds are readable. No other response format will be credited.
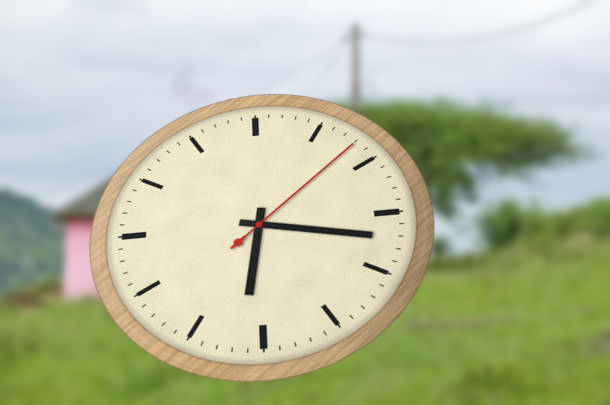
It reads **6:17:08**
